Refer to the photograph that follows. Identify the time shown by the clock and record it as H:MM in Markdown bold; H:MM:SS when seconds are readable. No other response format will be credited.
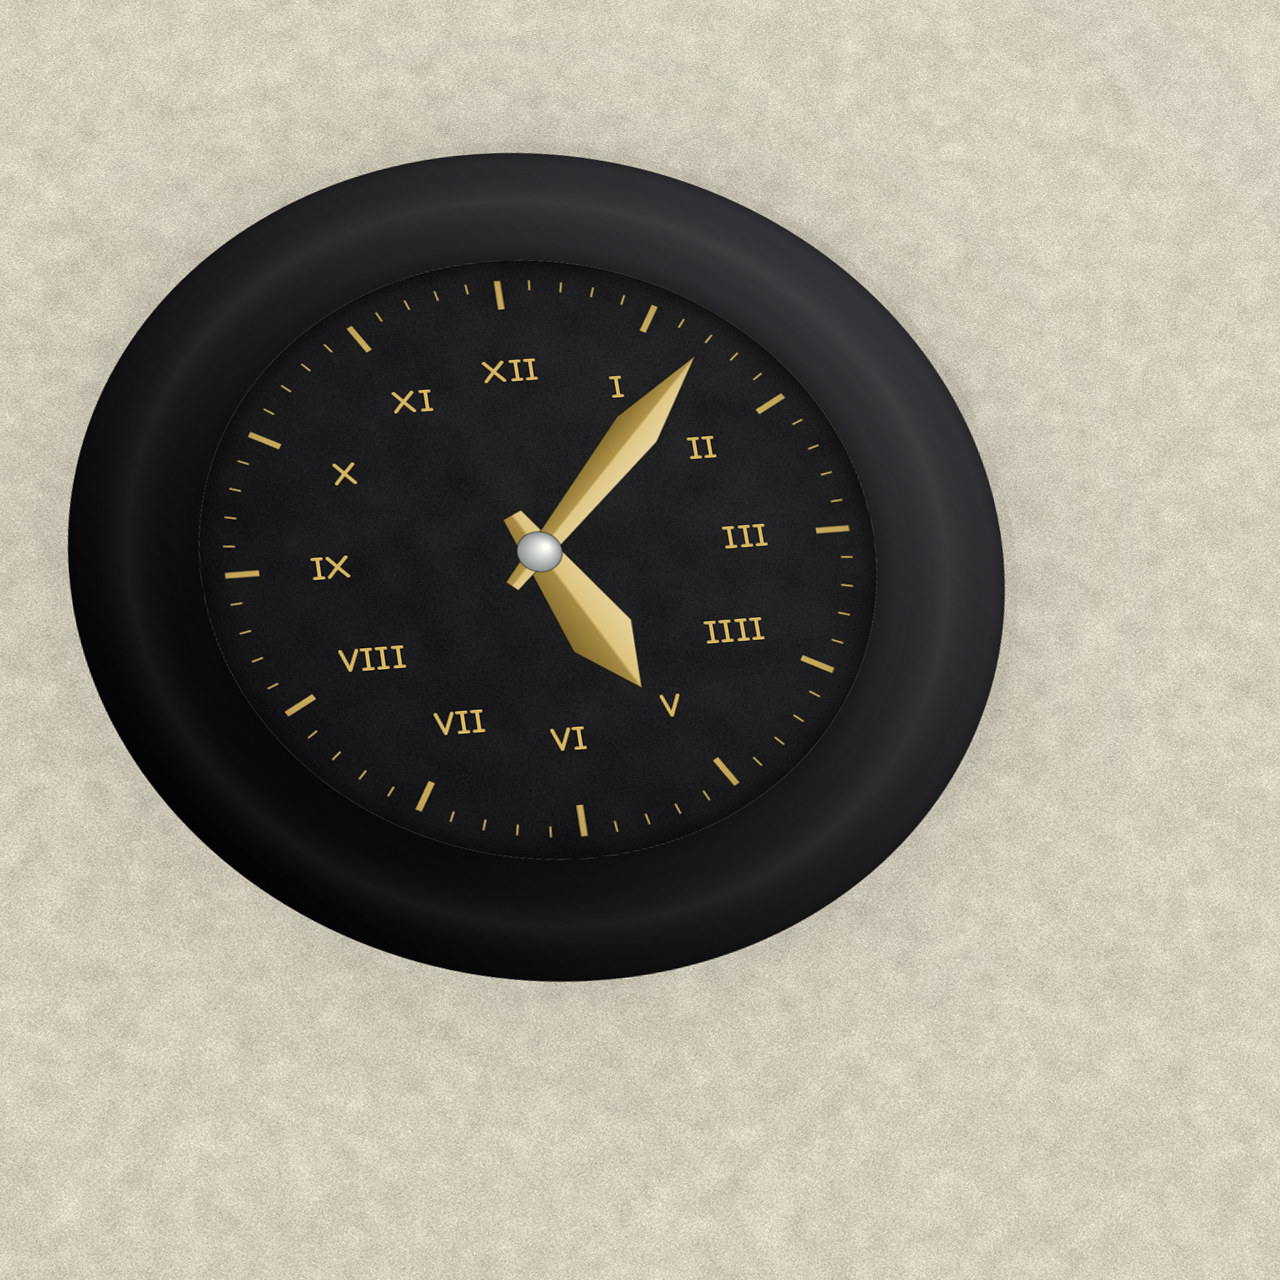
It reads **5:07**
